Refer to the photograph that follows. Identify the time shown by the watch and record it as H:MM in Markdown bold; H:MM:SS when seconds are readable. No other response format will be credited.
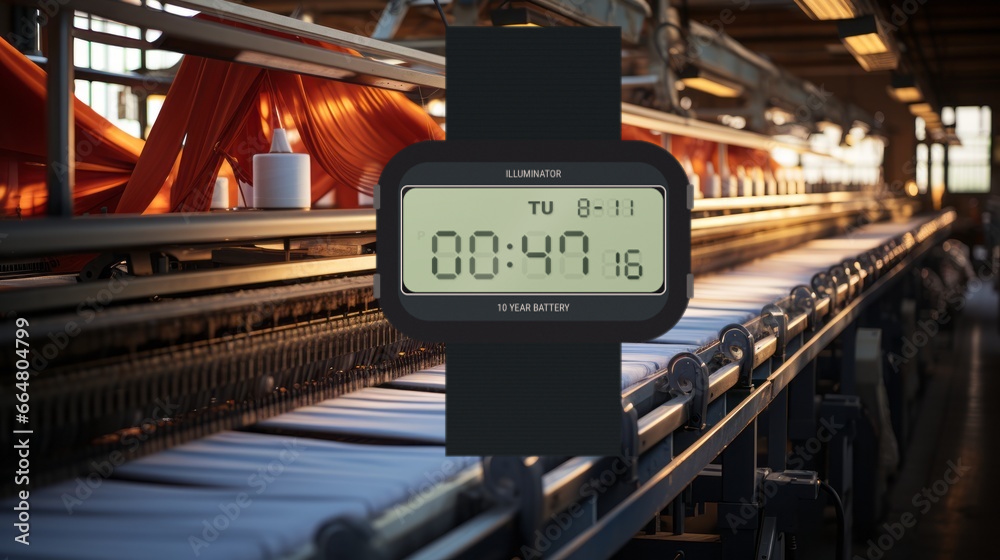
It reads **0:47:16**
